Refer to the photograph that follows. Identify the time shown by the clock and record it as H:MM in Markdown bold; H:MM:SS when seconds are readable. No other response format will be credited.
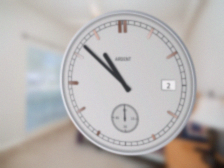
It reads **10:52**
